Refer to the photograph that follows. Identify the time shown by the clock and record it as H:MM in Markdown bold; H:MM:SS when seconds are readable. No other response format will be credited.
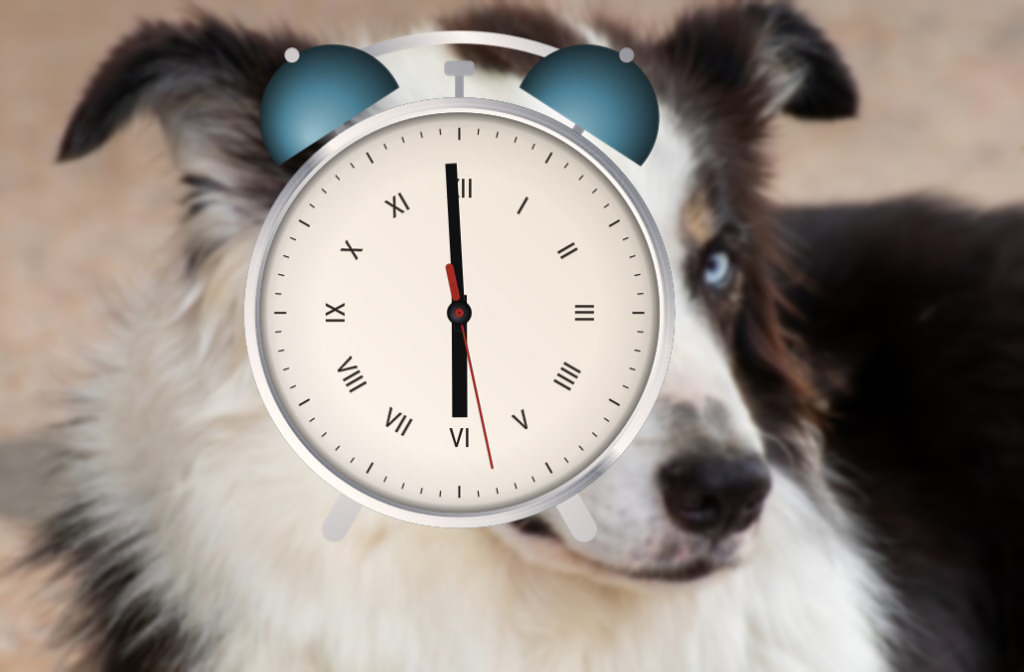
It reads **5:59:28**
